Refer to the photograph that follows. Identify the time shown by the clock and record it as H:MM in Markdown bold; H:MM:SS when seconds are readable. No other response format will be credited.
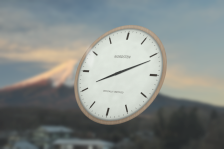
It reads **8:11**
